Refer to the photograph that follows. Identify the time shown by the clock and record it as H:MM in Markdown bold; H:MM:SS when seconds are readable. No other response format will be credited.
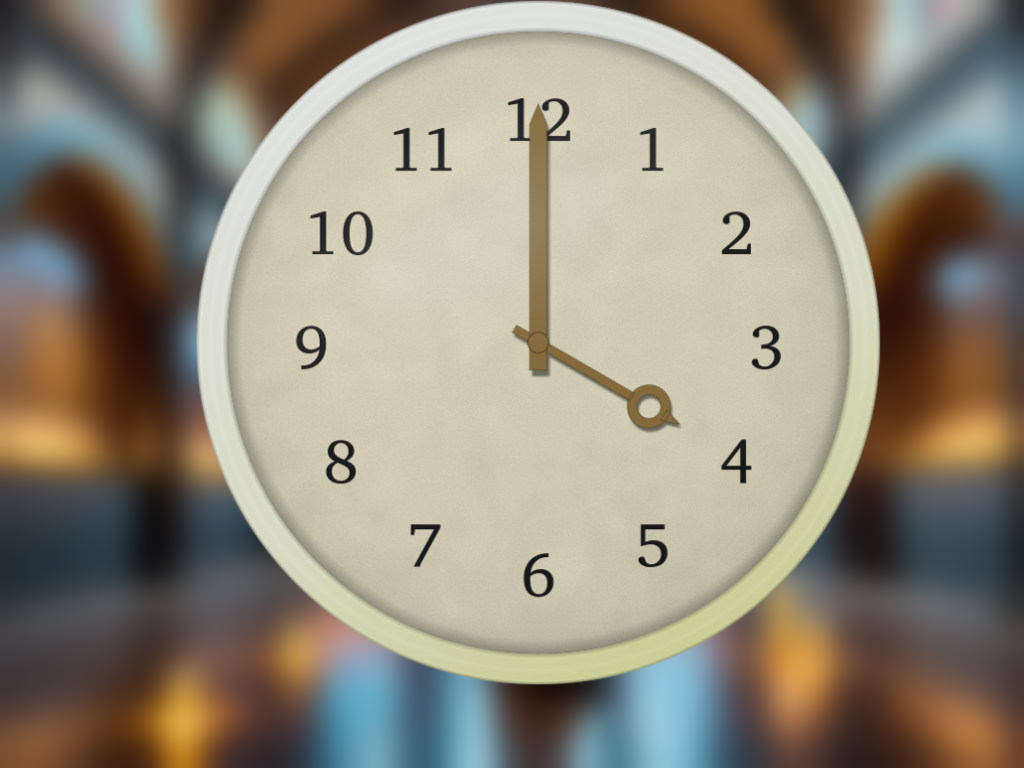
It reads **4:00**
